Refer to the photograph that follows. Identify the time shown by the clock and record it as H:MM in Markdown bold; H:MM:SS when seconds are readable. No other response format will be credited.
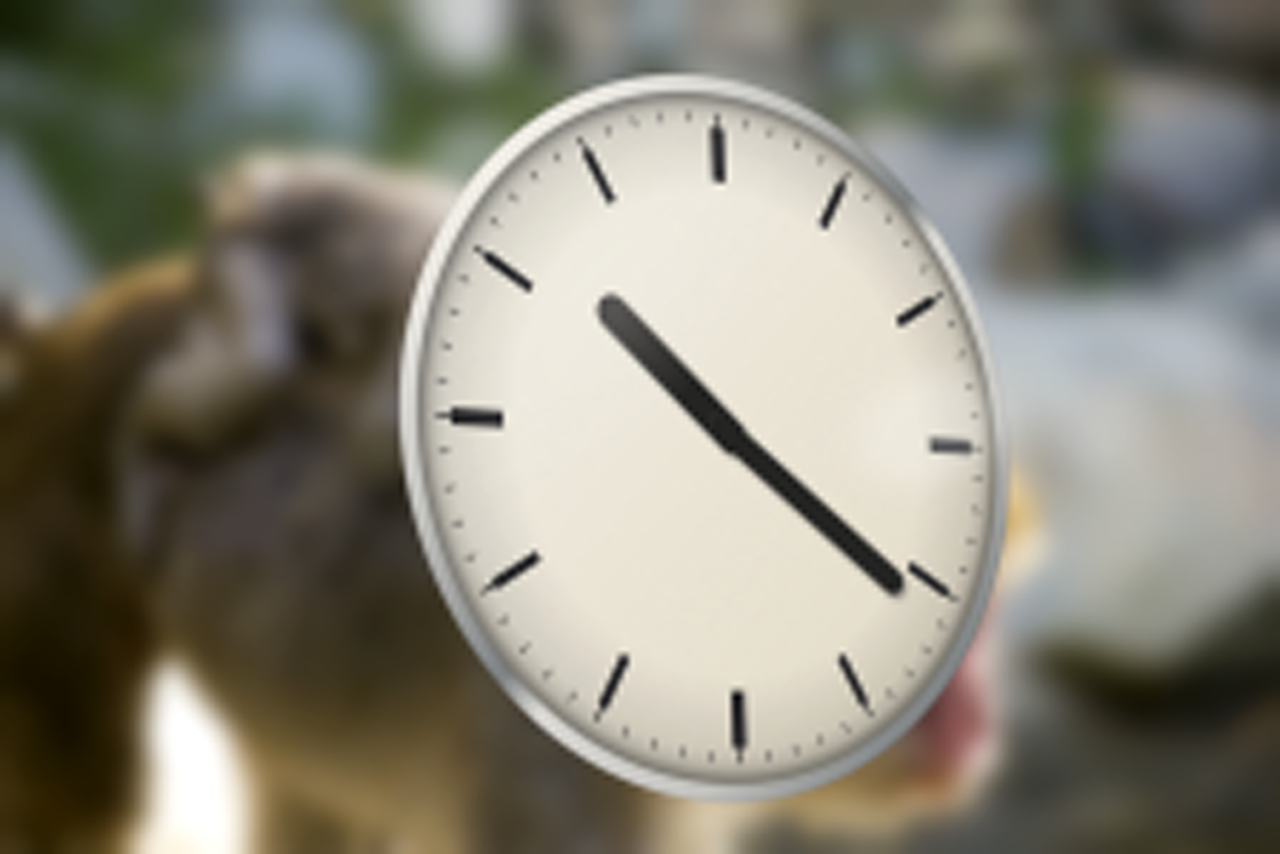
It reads **10:21**
